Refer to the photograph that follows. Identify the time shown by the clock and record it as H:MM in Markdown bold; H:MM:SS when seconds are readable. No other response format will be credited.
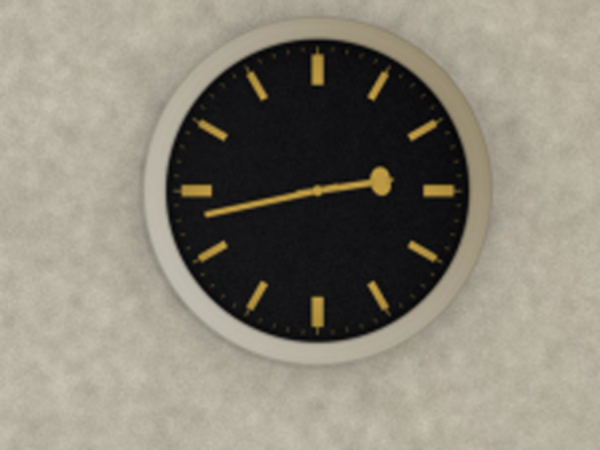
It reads **2:43**
